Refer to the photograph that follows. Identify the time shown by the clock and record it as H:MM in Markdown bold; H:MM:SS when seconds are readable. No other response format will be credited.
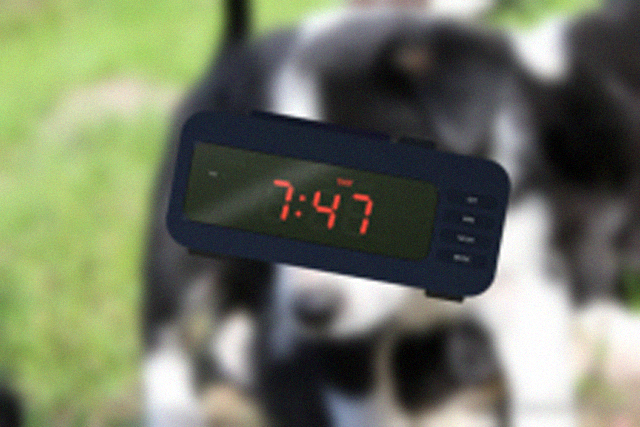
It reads **7:47**
